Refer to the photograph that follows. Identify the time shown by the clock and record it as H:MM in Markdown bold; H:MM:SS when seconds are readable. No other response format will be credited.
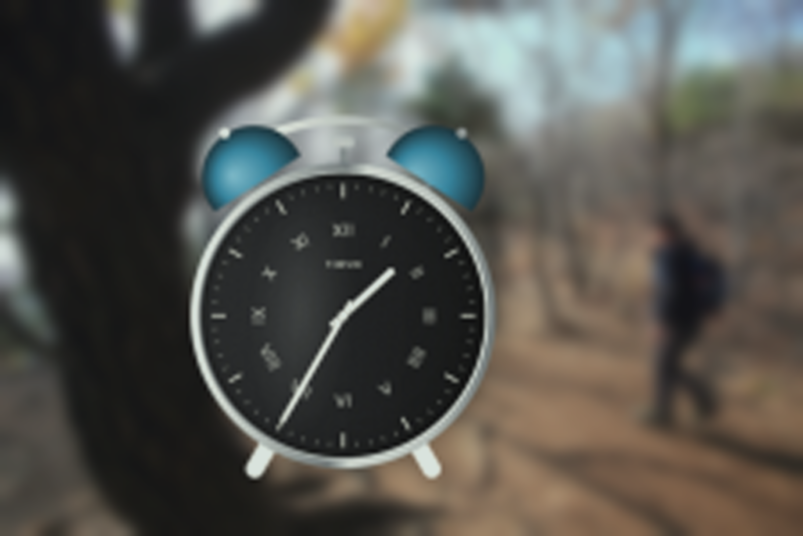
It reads **1:35**
